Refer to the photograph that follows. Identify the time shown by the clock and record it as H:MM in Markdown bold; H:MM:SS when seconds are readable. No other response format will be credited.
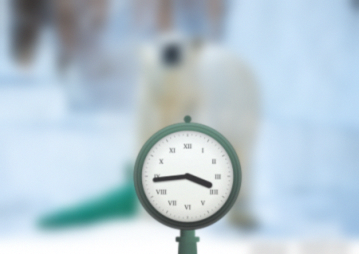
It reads **3:44**
